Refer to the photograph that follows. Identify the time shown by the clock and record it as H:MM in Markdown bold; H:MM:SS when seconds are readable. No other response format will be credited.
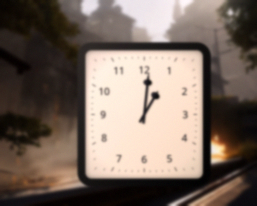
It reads **1:01**
